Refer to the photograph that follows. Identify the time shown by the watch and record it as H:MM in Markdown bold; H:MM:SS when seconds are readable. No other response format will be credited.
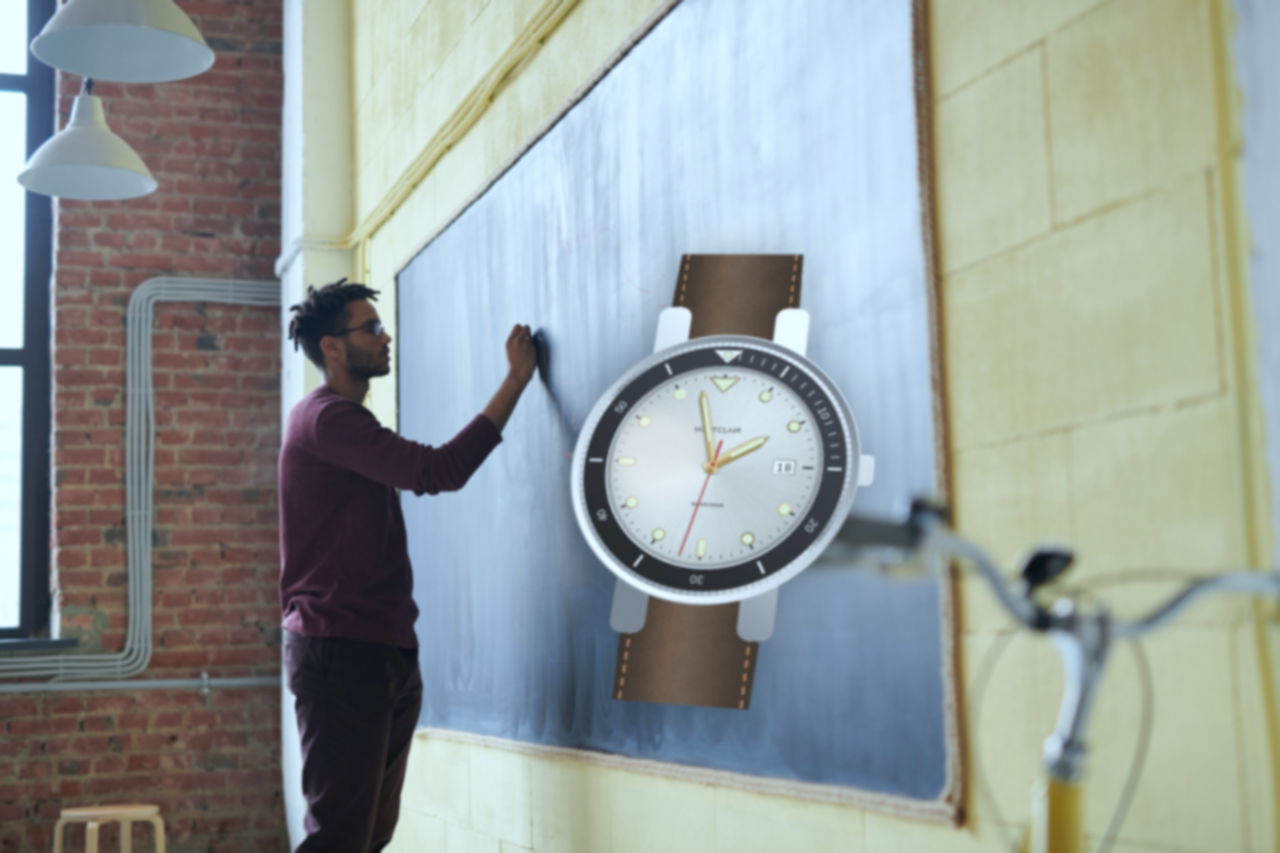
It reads **1:57:32**
